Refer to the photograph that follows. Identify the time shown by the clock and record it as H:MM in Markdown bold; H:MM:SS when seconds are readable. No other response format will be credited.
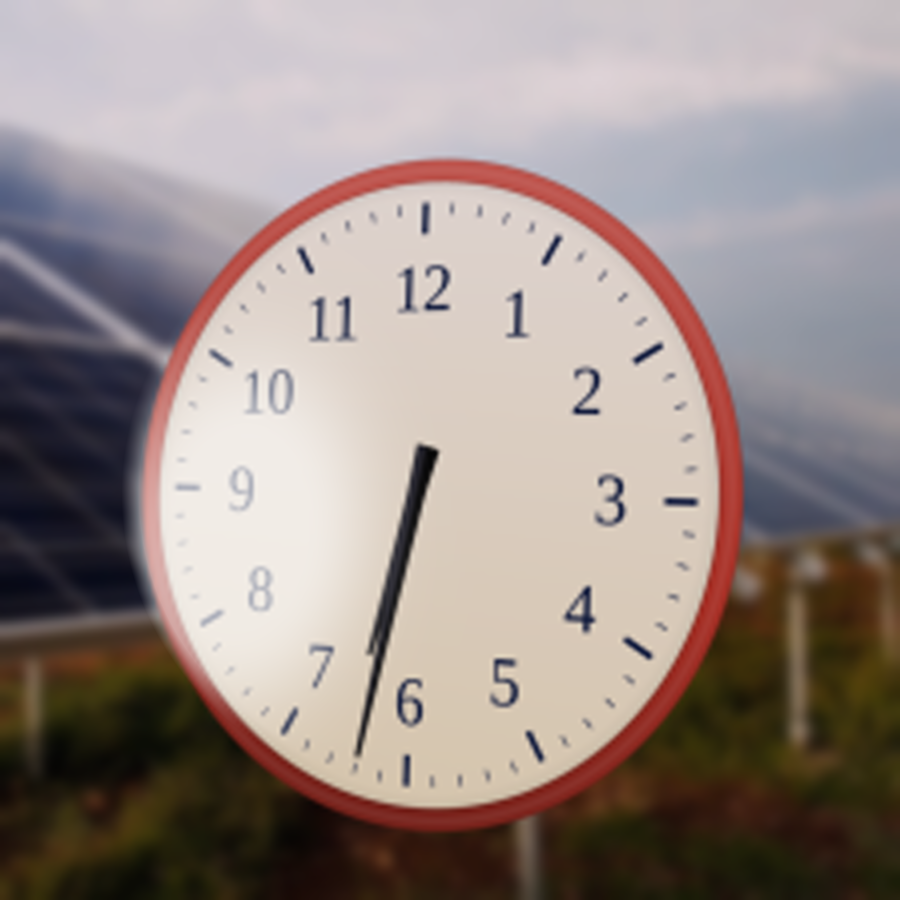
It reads **6:32**
